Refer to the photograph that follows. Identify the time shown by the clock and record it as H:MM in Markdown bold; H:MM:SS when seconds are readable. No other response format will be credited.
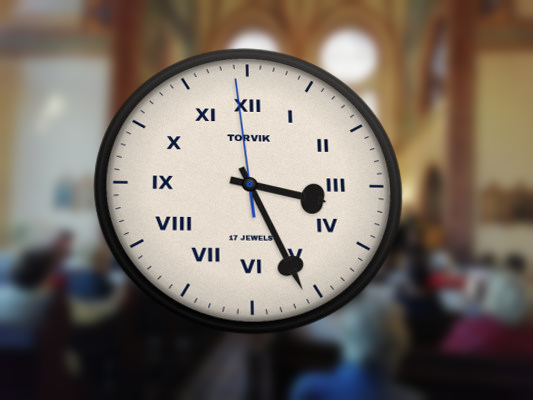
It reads **3:25:59**
